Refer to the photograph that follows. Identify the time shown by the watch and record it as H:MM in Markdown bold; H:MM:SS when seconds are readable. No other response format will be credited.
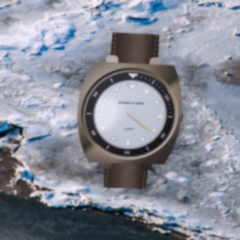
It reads **4:21**
